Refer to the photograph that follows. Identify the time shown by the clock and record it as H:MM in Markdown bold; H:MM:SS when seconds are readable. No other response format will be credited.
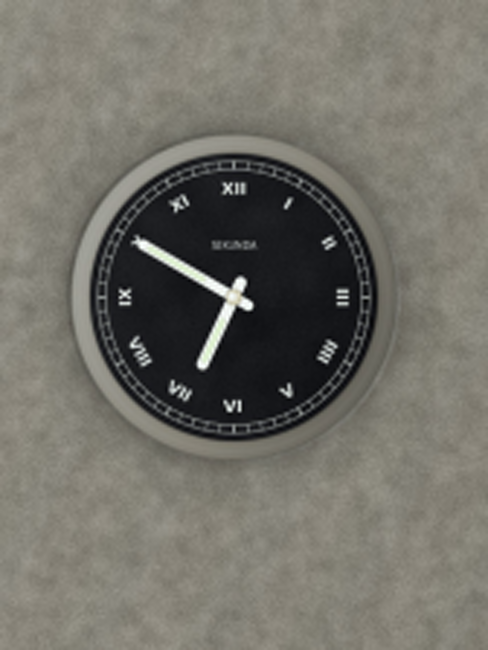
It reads **6:50**
